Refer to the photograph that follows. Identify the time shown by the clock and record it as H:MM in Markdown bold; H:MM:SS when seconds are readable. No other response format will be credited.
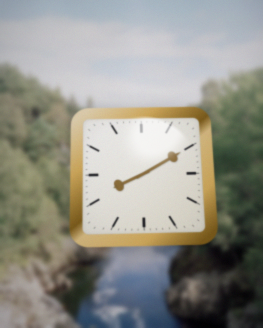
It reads **8:10**
